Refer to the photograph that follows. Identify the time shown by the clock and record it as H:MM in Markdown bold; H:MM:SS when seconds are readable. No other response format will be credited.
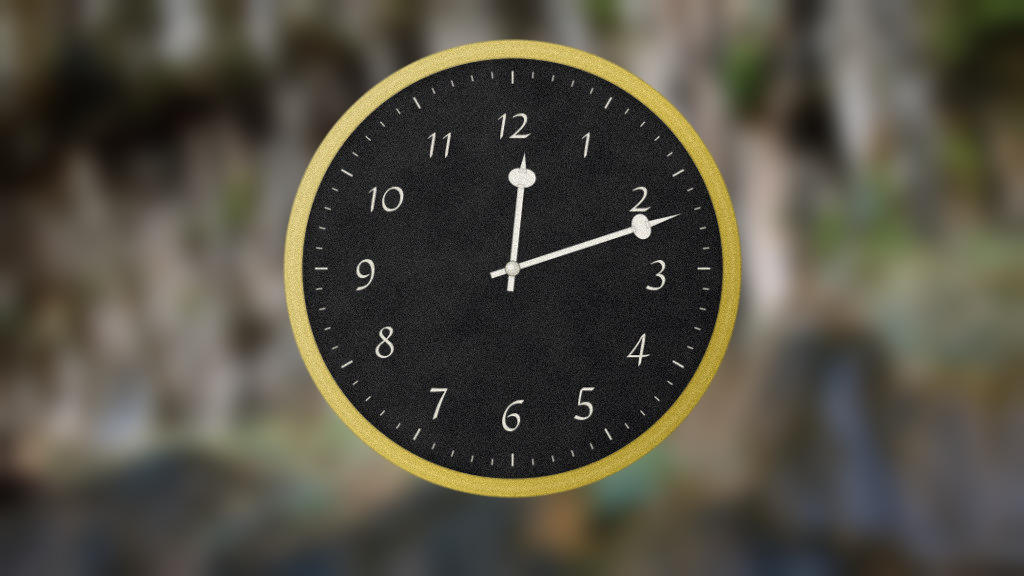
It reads **12:12**
